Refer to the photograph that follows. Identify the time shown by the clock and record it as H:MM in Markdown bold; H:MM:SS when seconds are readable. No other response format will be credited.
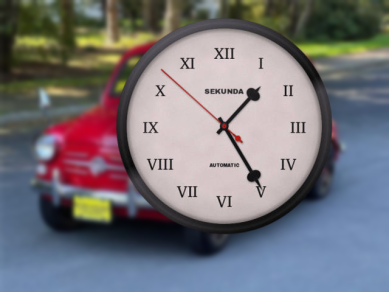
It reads **1:24:52**
